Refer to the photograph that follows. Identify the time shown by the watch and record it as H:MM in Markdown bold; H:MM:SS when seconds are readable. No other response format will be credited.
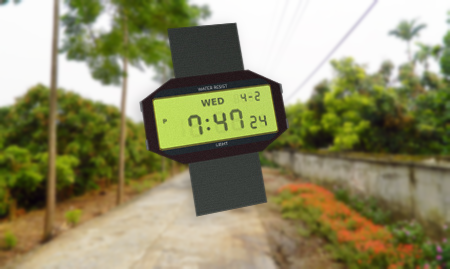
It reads **7:47:24**
